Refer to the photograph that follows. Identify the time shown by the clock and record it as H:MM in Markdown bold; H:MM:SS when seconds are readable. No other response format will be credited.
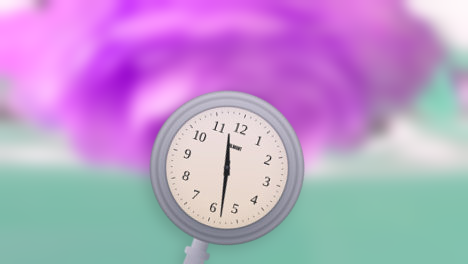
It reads **11:28**
